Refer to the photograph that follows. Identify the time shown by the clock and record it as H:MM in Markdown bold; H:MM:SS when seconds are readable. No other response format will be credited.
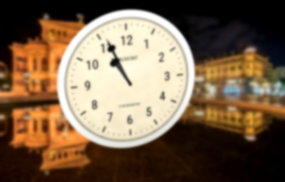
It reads **10:56**
